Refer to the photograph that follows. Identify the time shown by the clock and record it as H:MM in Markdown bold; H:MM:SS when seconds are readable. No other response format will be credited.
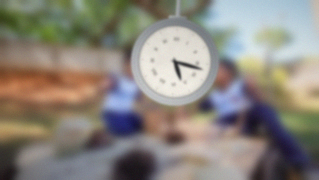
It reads **5:17**
